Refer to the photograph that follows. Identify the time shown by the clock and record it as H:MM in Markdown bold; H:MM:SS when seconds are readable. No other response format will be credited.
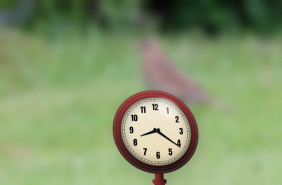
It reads **8:21**
